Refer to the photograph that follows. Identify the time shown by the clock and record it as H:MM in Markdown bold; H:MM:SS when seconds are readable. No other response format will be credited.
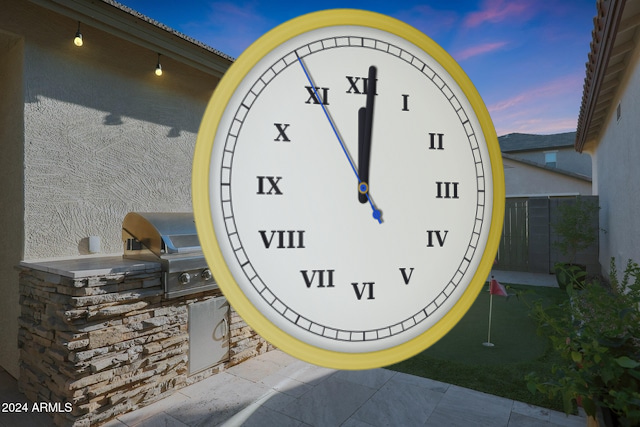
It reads **12:00:55**
